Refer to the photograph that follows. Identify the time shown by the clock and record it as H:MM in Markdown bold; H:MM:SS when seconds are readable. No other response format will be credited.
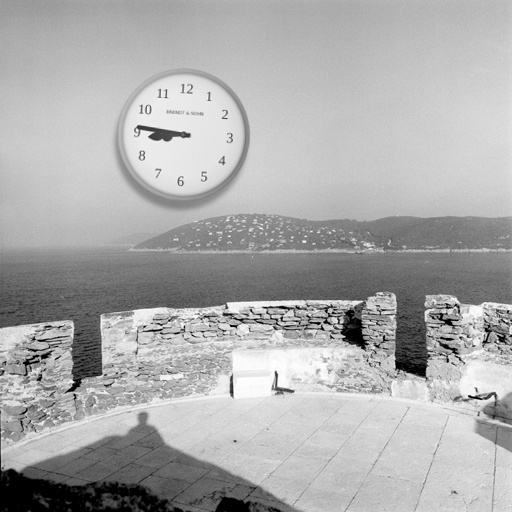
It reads **8:46**
